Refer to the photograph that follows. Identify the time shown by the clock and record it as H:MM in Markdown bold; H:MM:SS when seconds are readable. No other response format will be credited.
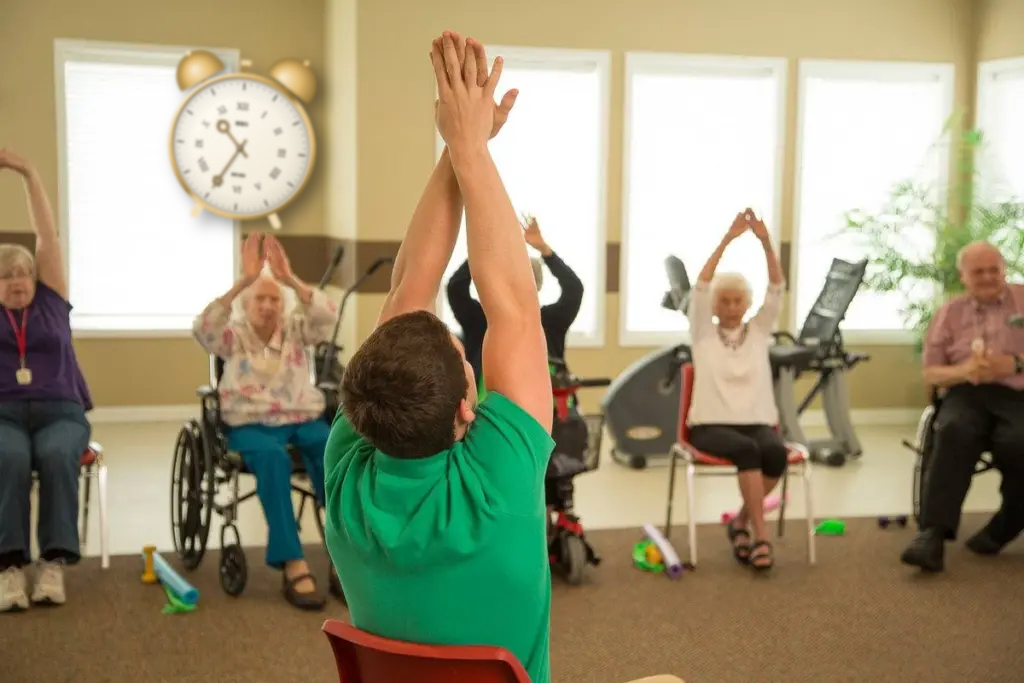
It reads **10:35**
